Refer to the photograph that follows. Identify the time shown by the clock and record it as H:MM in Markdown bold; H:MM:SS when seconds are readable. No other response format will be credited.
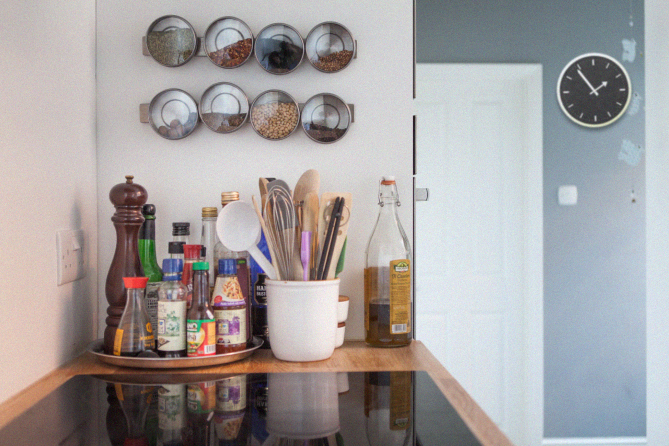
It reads **1:54**
